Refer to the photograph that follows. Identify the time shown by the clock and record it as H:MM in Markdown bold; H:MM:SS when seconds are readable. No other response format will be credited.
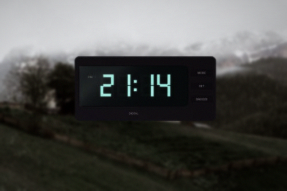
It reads **21:14**
